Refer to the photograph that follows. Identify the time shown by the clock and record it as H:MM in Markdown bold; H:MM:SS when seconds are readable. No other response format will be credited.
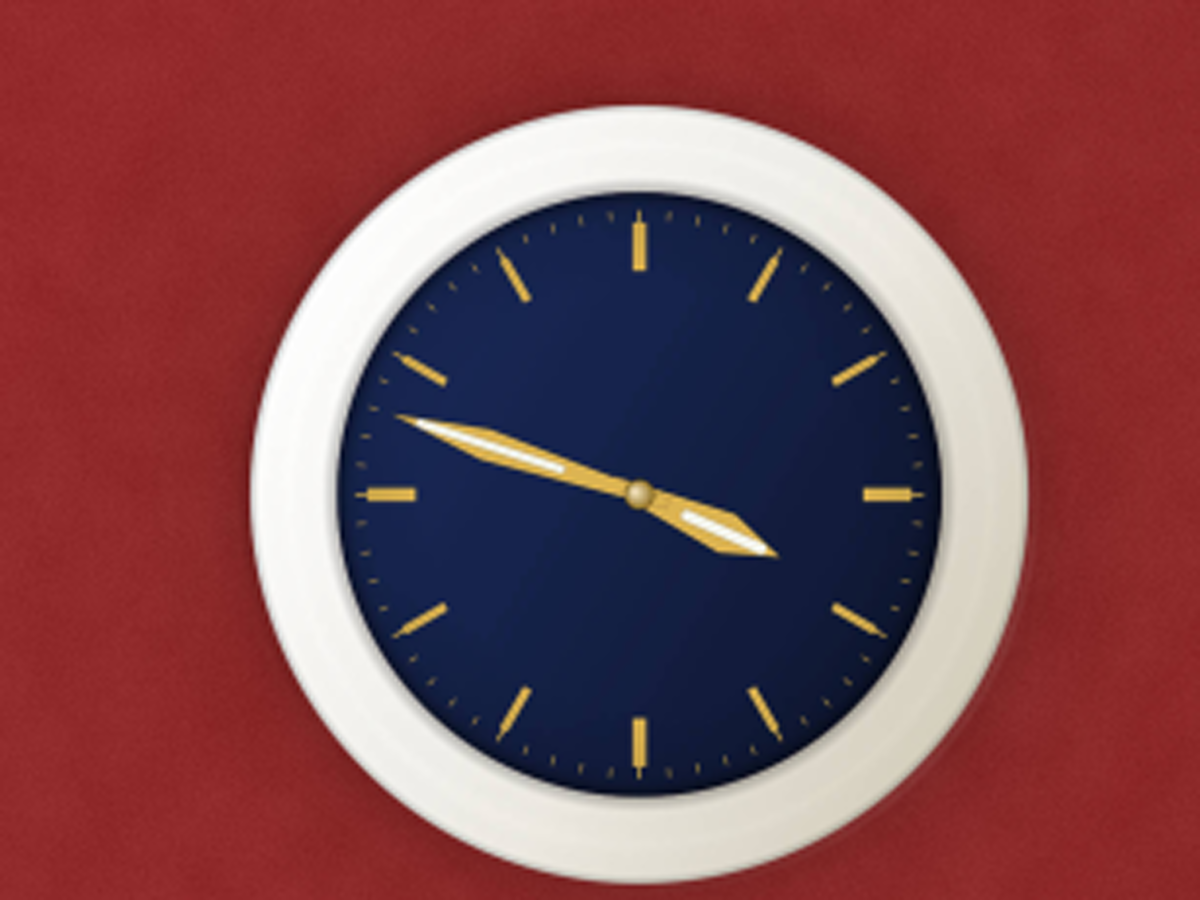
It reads **3:48**
